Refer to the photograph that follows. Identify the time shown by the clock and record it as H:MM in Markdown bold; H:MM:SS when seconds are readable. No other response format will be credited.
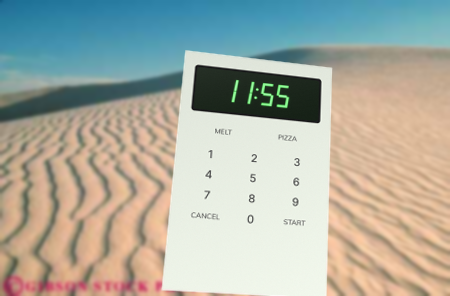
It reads **11:55**
